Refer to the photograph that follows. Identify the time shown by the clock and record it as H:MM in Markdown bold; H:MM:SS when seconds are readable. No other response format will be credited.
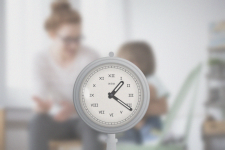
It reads **1:21**
